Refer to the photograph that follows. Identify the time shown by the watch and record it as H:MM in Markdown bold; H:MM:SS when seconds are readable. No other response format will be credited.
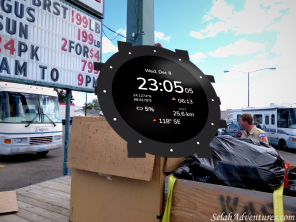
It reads **23:05:05**
